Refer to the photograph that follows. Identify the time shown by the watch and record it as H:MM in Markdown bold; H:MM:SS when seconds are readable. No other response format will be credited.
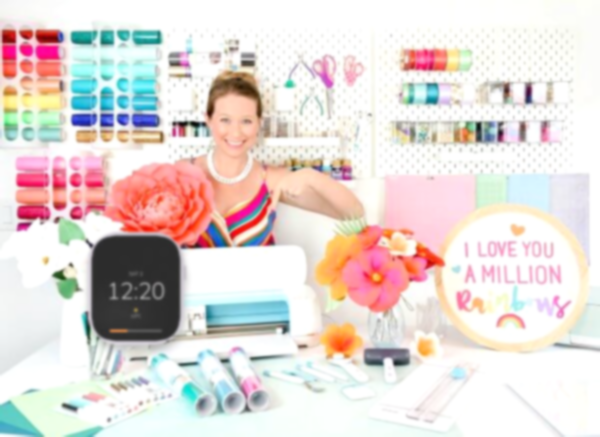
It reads **12:20**
